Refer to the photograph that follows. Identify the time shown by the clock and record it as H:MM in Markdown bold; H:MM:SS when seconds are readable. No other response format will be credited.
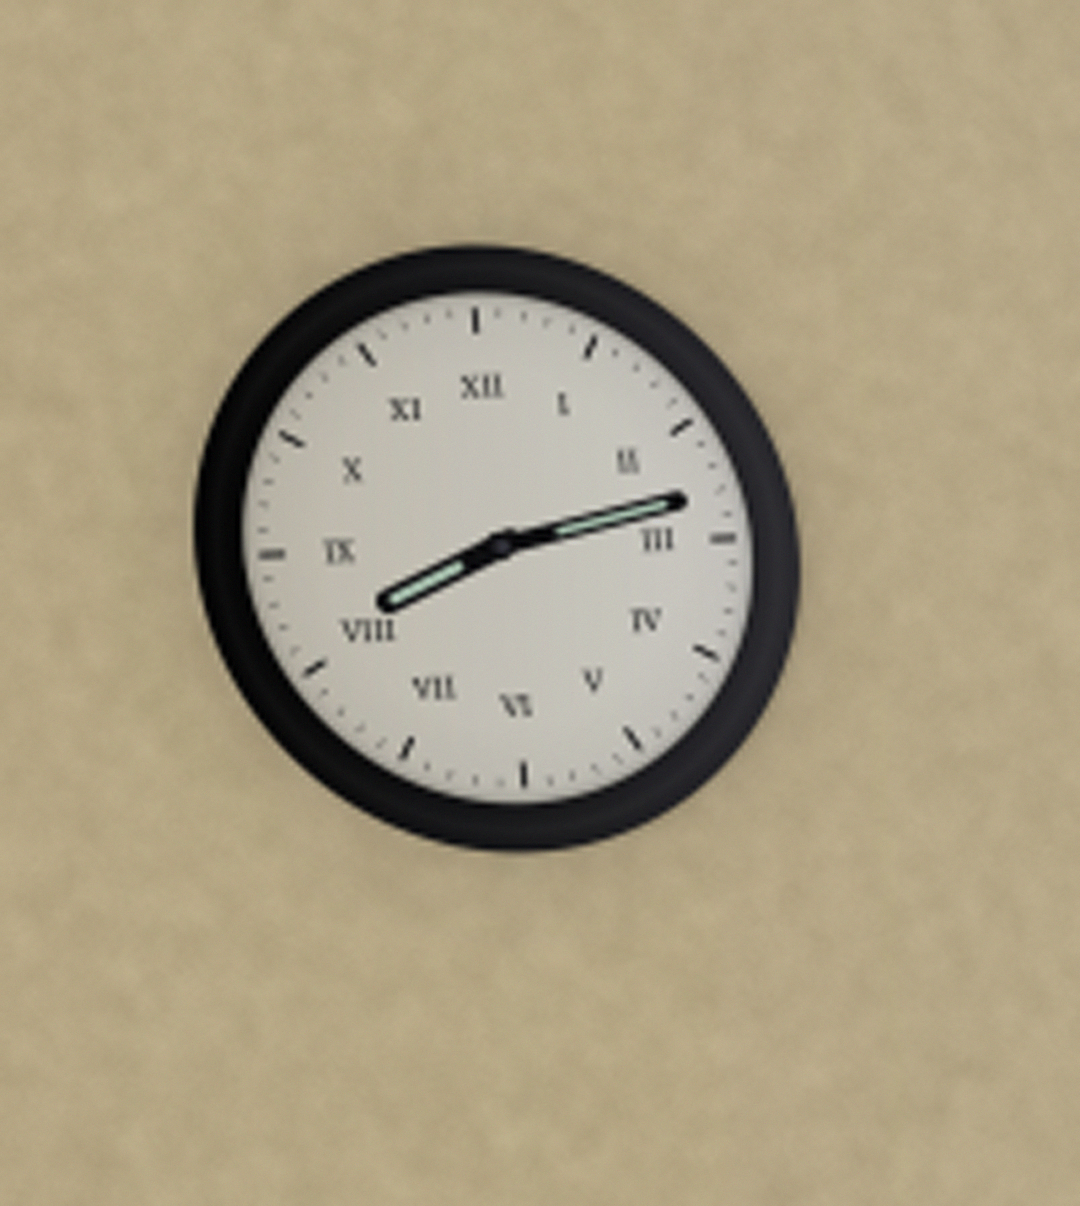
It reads **8:13**
